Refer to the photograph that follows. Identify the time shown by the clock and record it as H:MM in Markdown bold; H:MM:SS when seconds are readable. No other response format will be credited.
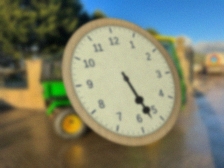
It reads **5:27**
